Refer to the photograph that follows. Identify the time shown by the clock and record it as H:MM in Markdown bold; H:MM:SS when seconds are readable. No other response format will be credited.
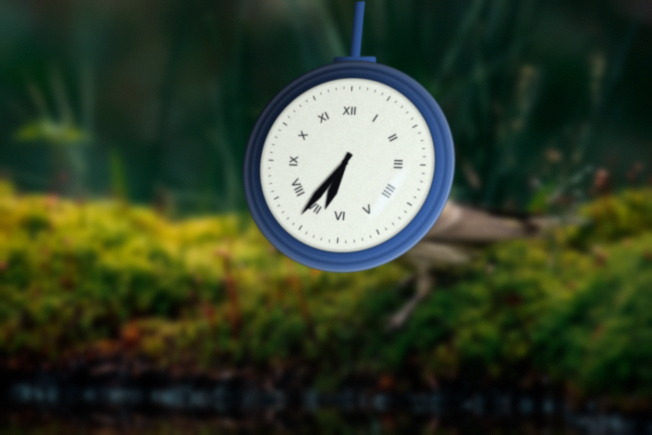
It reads **6:36**
